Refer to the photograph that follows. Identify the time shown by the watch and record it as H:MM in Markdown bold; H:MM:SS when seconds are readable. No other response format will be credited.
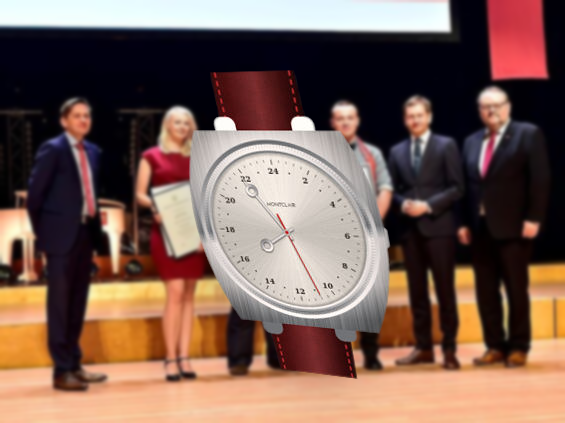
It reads **15:54:27**
